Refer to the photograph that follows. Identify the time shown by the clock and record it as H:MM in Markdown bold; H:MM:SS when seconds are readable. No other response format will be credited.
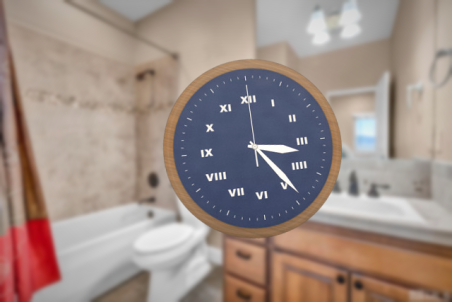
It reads **3:24:00**
